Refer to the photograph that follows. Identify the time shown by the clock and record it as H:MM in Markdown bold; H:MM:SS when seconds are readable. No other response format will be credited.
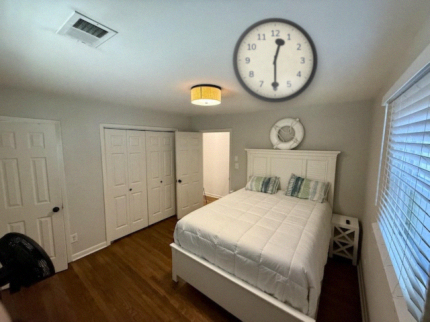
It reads **12:30**
